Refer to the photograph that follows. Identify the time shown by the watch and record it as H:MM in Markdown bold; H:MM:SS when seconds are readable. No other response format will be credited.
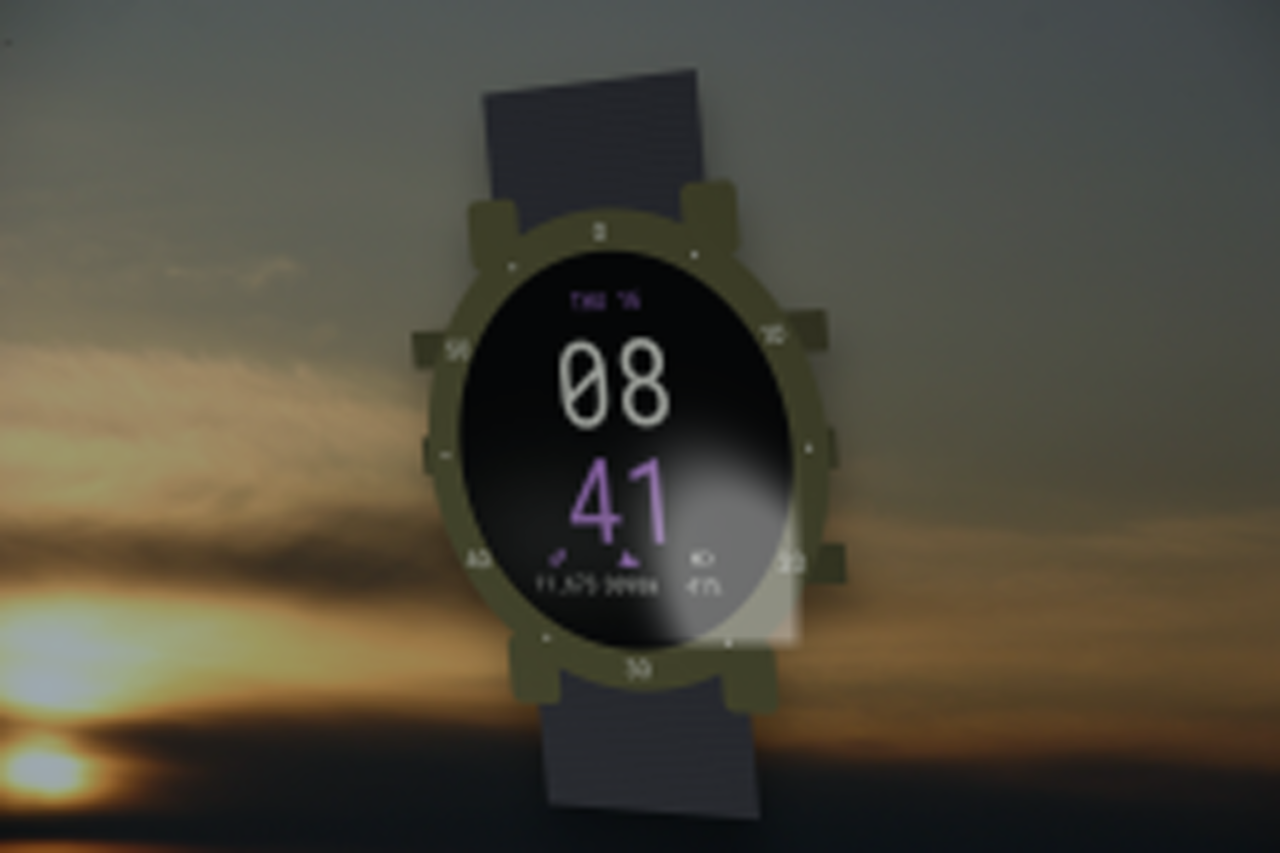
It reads **8:41**
